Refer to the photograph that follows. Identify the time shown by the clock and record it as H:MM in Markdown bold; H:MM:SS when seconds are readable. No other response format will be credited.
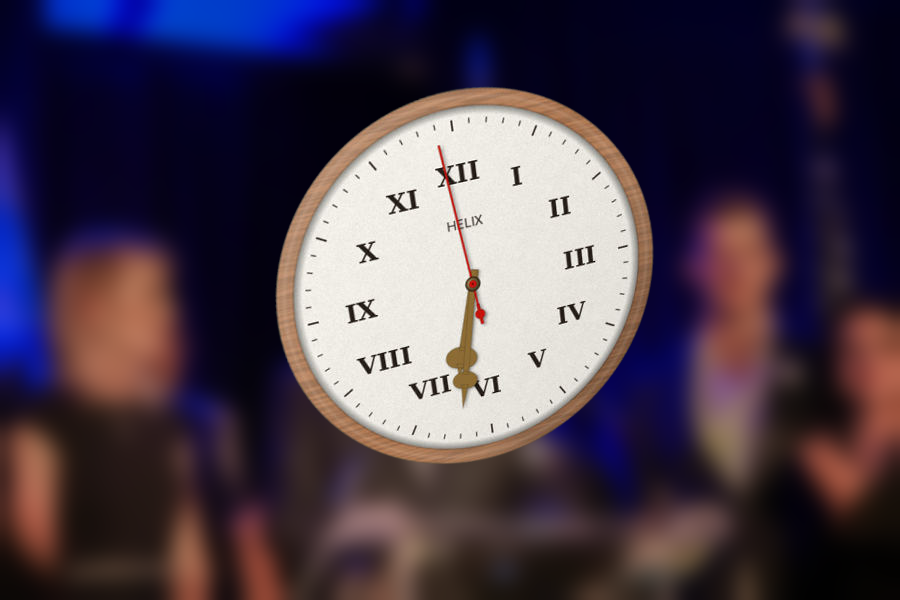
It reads **6:31:59**
